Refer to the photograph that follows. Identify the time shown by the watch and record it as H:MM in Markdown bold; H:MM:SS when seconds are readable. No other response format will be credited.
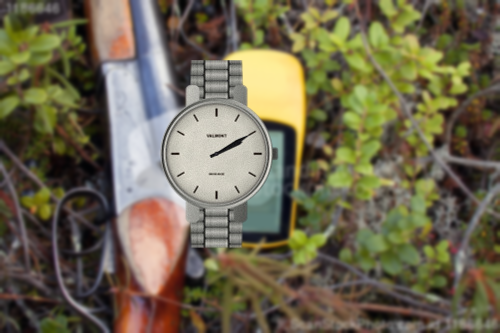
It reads **2:10**
